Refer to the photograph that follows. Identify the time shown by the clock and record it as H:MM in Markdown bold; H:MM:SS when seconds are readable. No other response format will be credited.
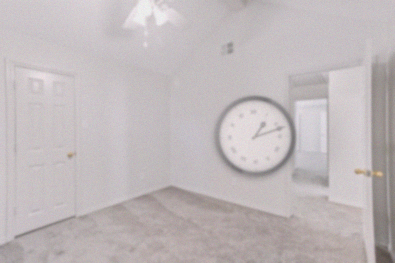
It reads **1:12**
